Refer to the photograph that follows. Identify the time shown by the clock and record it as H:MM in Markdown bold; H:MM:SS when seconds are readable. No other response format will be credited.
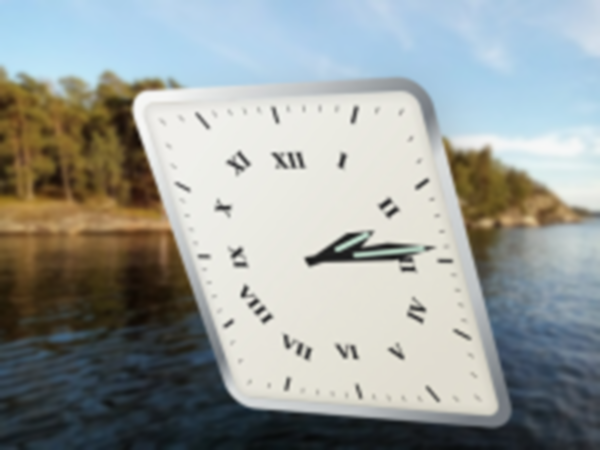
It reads **2:14**
